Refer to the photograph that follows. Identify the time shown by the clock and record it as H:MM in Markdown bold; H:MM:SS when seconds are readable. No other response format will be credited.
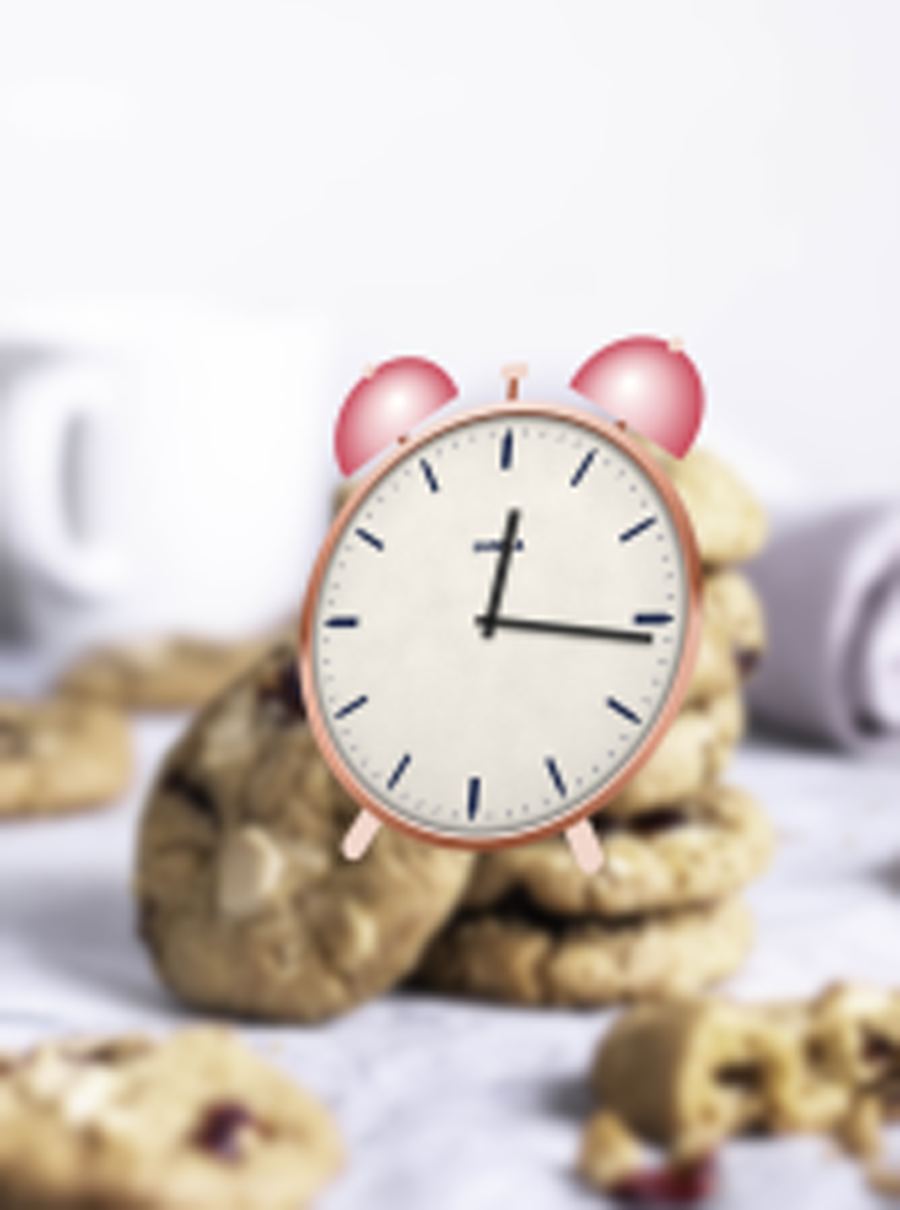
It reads **12:16**
